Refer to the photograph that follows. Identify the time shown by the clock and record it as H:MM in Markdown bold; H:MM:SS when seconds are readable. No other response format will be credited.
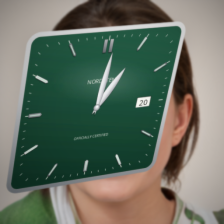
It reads **1:01**
